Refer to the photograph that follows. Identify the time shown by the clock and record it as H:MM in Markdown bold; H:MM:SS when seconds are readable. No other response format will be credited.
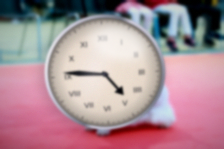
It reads **4:46**
